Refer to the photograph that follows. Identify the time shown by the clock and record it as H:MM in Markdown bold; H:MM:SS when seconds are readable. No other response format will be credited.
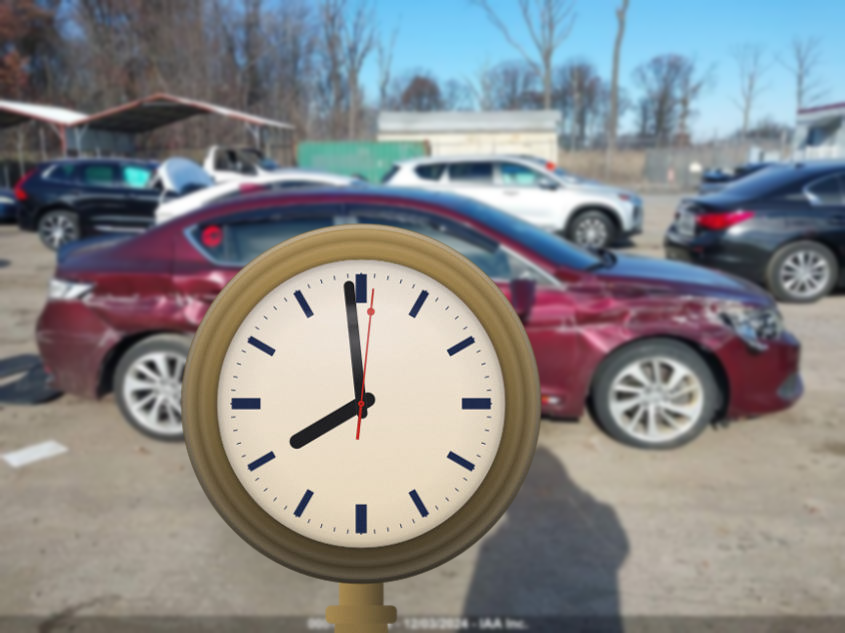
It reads **7:59:01**
